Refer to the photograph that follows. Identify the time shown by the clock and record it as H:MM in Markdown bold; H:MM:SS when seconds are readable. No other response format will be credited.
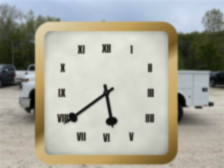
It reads **5:39**
